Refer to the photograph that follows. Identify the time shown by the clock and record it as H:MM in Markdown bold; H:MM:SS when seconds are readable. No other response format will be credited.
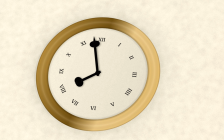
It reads **7:58**
